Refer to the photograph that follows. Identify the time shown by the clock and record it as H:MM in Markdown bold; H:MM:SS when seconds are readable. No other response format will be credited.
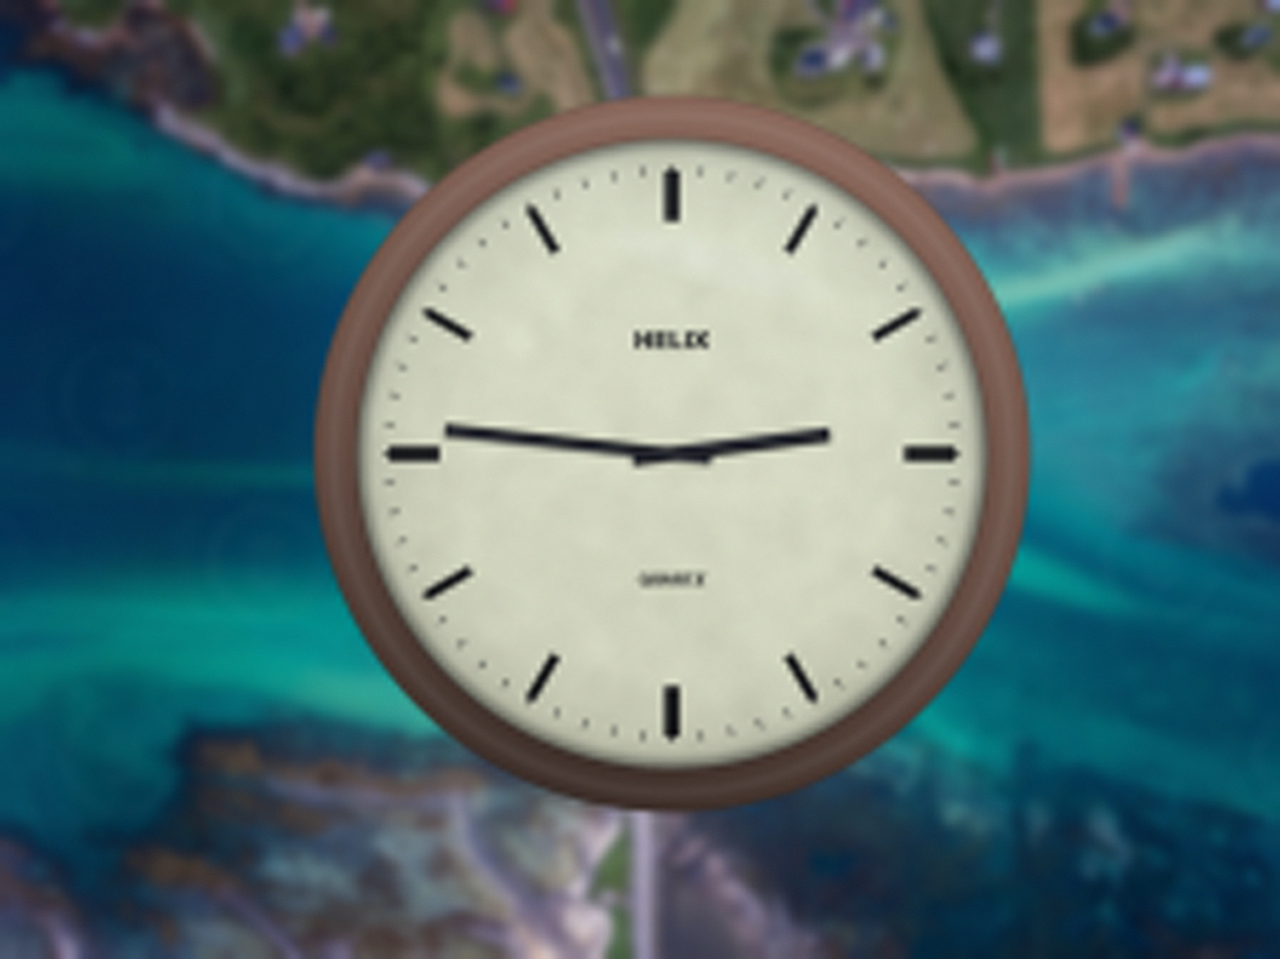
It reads **2:46**
